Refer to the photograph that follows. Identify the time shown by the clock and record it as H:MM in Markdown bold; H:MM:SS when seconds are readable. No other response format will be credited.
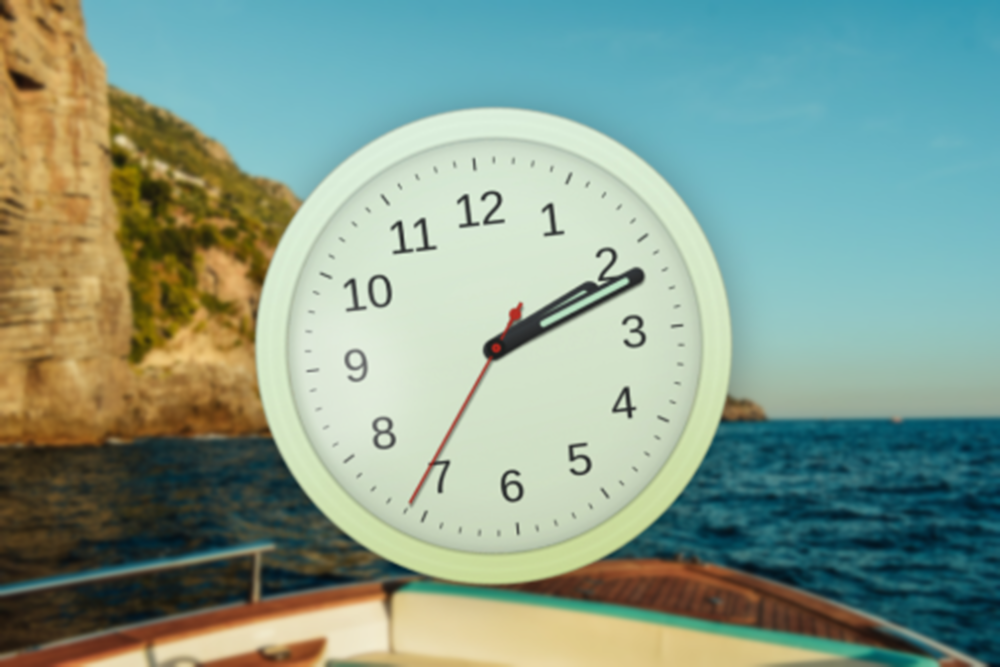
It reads **2:11:36**
